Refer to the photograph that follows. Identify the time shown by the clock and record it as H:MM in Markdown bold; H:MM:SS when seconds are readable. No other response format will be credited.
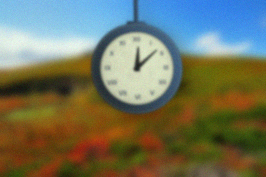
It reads **12:08**
